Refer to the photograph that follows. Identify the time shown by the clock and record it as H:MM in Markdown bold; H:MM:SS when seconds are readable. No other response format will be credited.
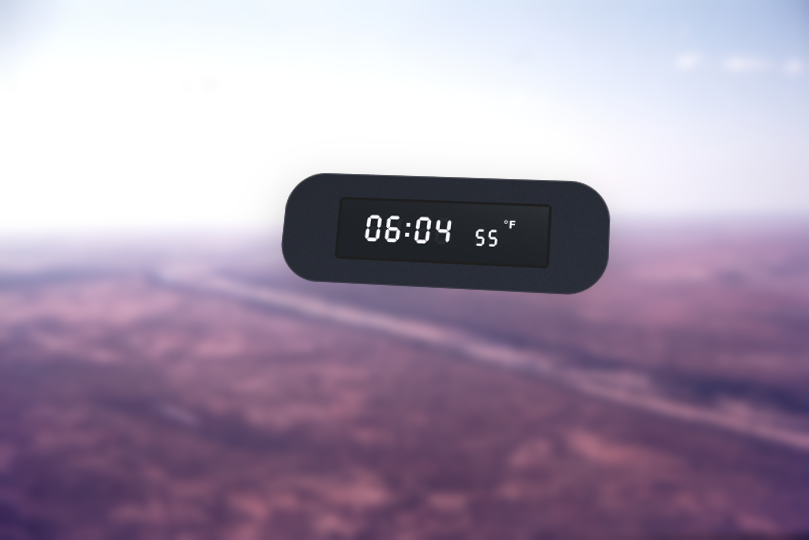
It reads **6:04**
